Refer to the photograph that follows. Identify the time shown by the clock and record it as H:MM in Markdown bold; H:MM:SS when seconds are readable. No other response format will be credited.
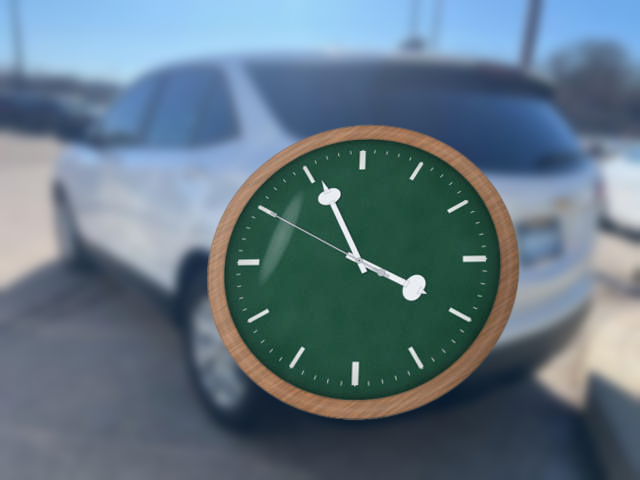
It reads **3:55:50**
